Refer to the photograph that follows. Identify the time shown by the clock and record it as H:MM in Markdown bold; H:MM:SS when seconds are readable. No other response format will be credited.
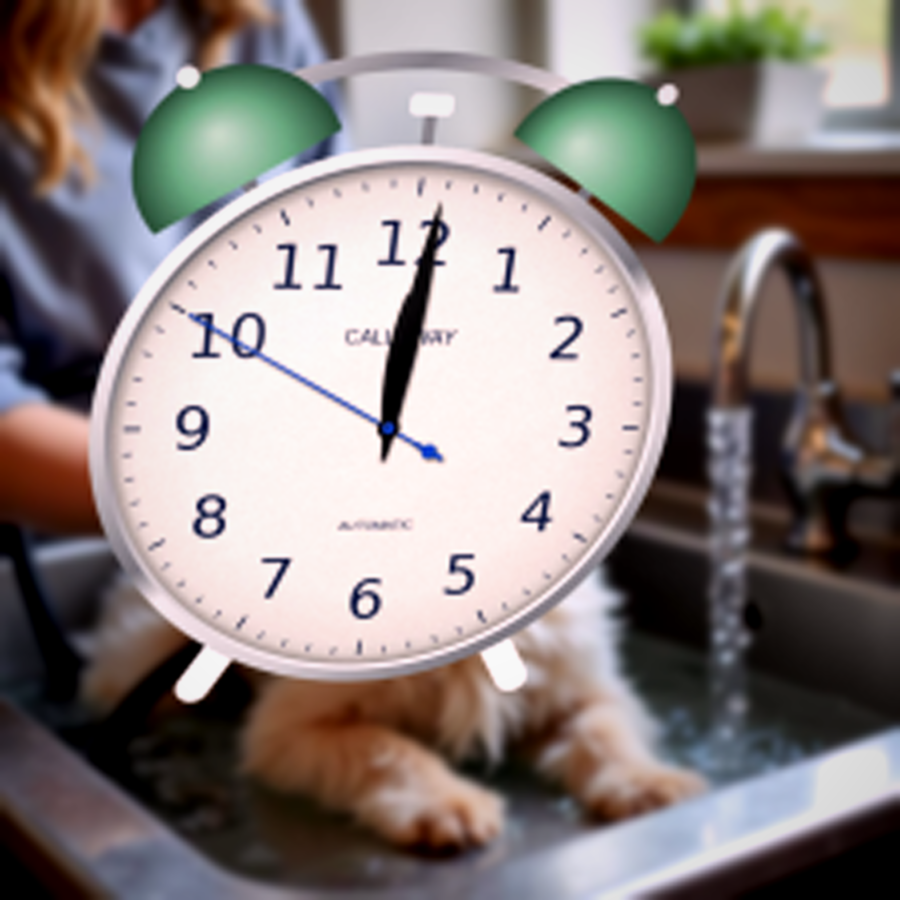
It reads **12:00:50**
